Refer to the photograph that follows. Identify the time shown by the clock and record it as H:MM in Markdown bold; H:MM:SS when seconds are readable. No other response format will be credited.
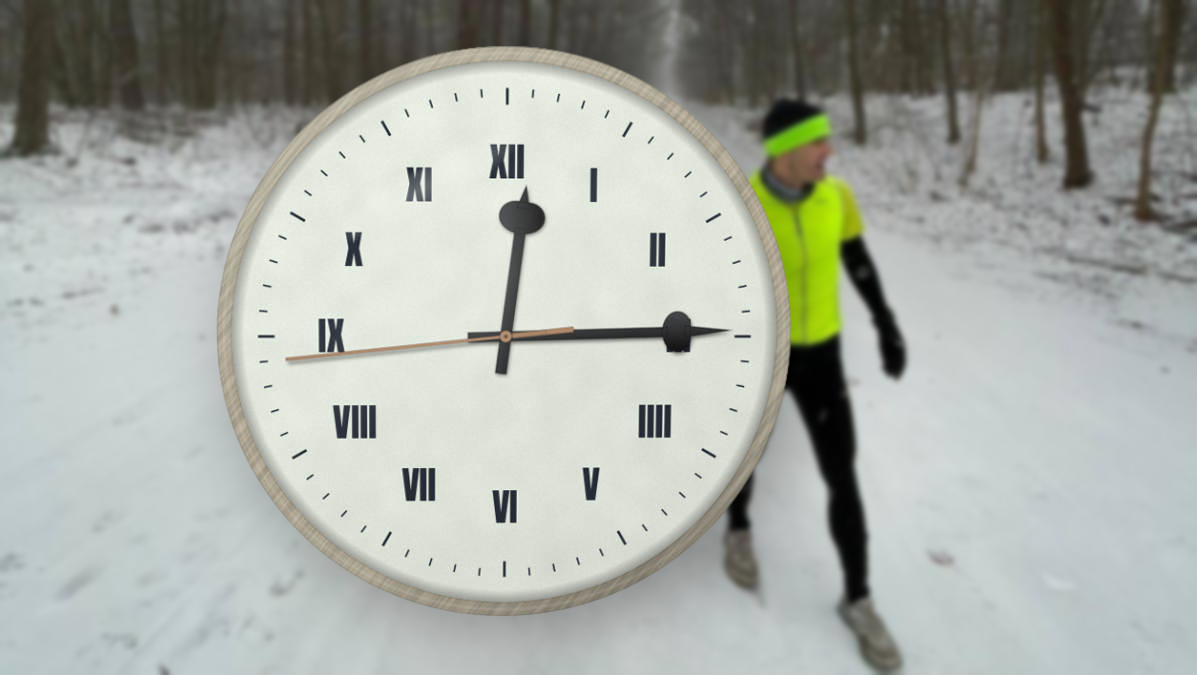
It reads **12:14:44**
